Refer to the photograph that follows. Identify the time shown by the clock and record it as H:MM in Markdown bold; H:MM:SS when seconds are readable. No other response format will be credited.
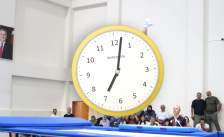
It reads **7:02**
